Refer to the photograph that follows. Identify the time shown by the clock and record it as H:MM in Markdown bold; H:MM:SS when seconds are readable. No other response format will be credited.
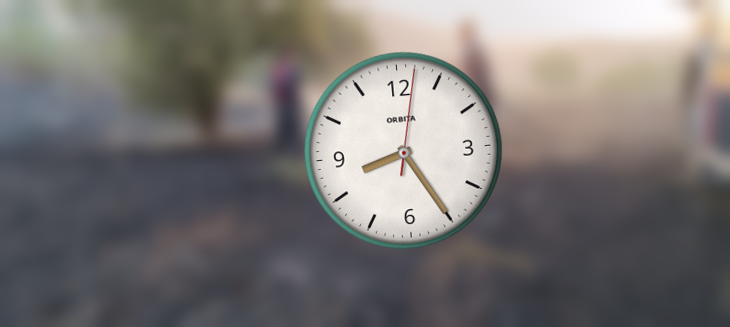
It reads **8:25:02**
